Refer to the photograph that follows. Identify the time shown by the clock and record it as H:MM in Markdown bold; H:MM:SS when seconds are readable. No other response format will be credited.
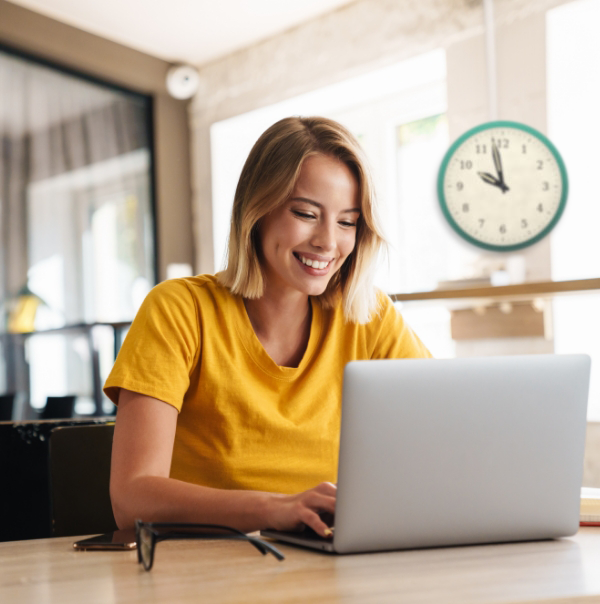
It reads **9:58**
